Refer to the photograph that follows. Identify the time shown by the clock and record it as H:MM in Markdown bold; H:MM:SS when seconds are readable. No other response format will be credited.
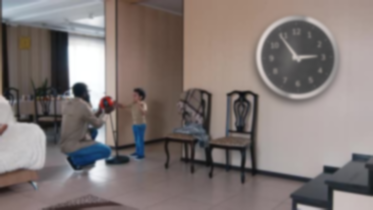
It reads **2:54**
